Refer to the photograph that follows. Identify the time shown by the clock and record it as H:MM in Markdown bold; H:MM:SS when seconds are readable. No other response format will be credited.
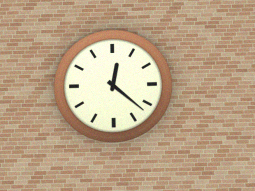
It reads **12:22**
